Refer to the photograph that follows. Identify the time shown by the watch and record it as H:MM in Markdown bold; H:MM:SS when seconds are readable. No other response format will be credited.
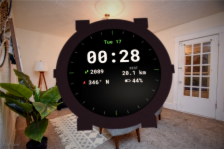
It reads **0:28**
